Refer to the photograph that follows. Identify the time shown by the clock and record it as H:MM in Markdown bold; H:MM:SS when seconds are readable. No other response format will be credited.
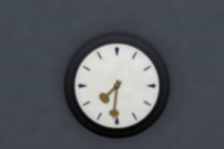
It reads **7:31**
